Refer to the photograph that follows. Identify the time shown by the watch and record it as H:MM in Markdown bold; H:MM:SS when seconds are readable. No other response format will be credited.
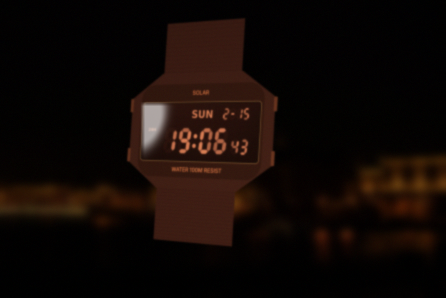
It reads **19:06:43**
